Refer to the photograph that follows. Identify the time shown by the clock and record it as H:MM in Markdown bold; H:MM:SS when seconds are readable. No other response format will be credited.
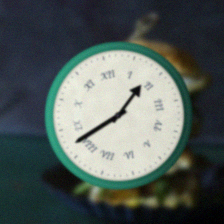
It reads **1:42**
